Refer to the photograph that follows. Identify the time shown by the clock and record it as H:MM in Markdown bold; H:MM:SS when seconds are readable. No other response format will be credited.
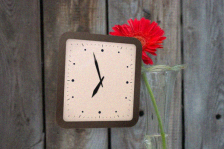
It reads **6:57**
